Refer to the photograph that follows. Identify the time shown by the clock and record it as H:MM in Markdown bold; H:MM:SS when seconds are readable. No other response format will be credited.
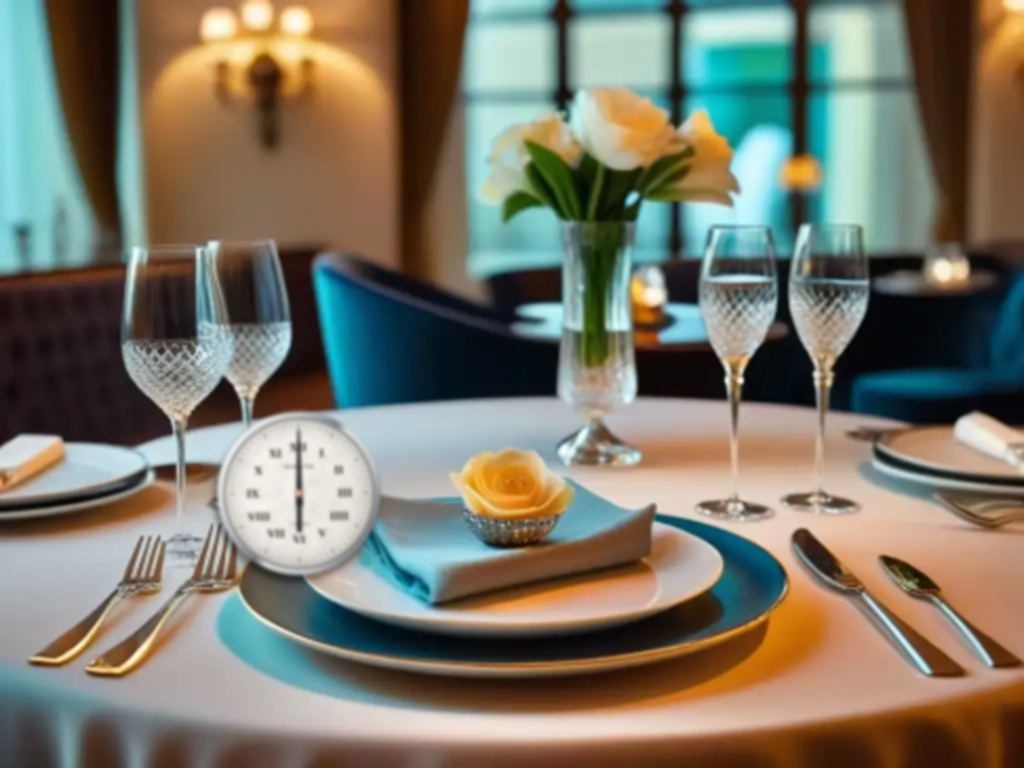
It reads **6:00**
